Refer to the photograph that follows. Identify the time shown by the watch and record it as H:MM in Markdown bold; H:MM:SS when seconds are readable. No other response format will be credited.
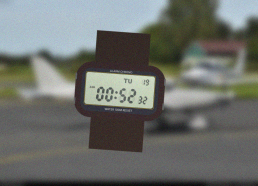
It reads **0:52:32**
